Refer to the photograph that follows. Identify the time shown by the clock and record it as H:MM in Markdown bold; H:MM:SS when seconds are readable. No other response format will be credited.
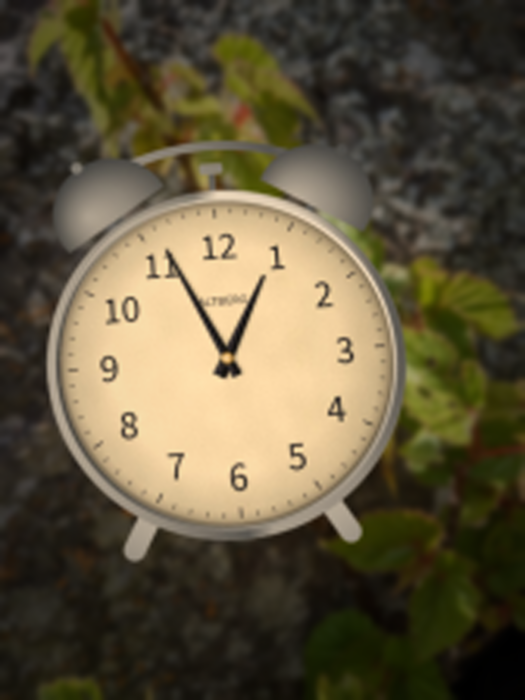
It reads **12:56**
